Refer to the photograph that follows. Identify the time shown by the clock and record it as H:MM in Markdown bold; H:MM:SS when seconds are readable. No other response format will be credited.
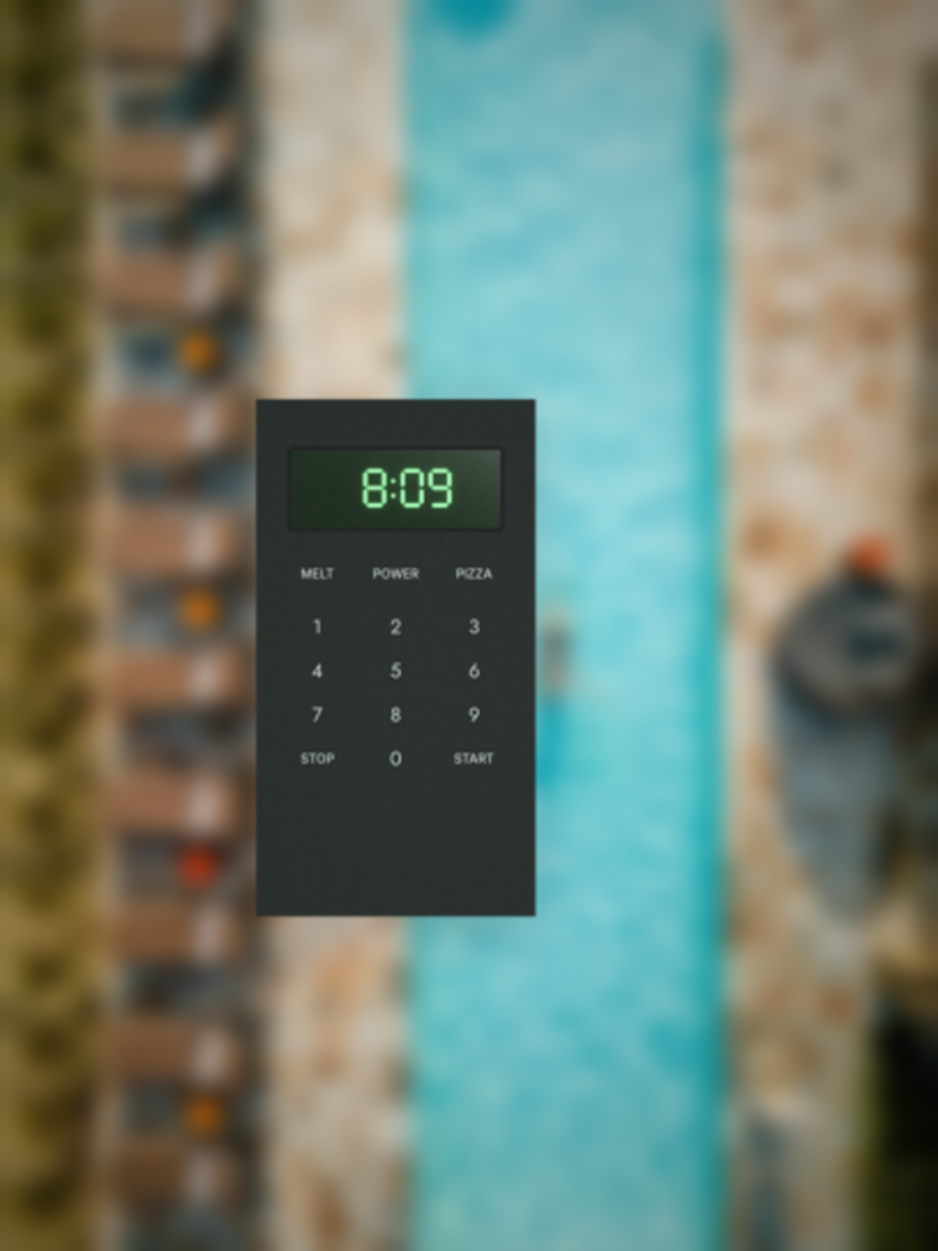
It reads **8:09**
